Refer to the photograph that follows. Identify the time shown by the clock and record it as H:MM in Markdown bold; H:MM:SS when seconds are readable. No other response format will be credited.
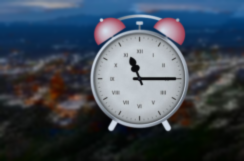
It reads **11:15**
